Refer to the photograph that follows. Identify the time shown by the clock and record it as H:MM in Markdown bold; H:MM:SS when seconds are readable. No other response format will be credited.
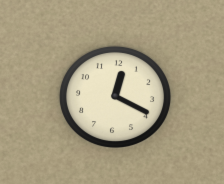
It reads **12:19**
